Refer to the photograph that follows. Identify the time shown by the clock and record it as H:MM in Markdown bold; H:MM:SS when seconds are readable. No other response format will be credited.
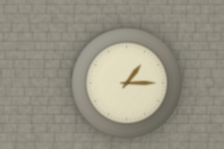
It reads **1:15**
